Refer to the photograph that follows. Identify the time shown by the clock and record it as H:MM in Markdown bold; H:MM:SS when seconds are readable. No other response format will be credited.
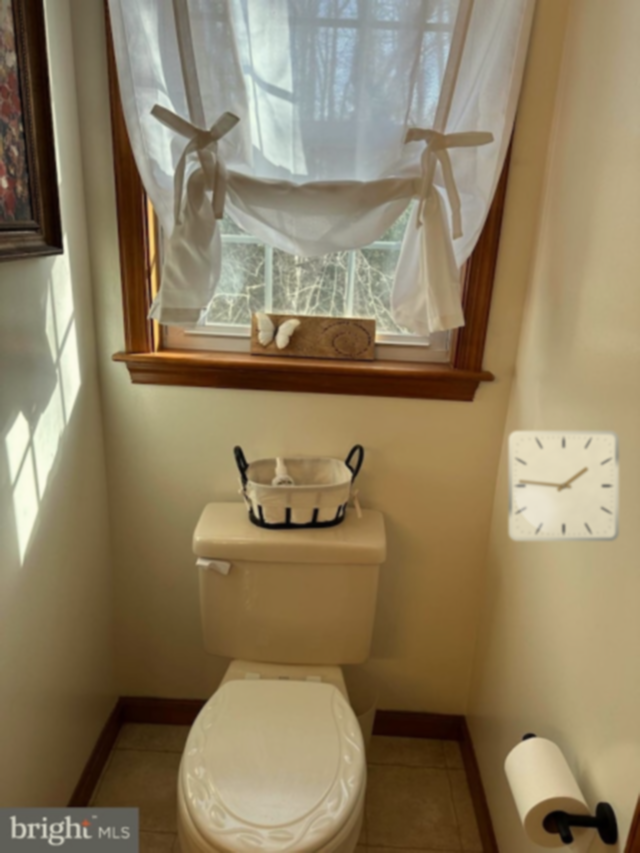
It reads **1:46**
